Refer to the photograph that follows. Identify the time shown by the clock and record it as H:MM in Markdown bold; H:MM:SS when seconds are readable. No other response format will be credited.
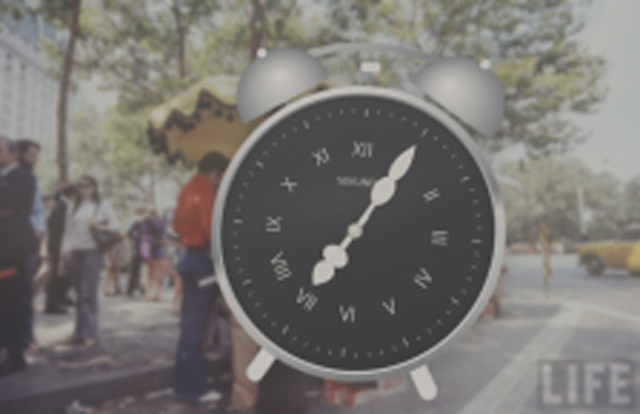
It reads **7:05**
